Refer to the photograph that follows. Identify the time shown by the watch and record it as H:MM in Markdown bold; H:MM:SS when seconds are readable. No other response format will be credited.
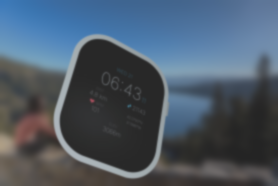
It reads **6:43**
